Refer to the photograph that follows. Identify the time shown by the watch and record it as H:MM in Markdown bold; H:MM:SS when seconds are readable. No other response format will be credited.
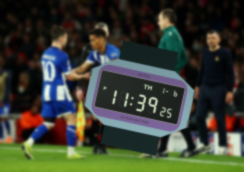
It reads **11:39**
